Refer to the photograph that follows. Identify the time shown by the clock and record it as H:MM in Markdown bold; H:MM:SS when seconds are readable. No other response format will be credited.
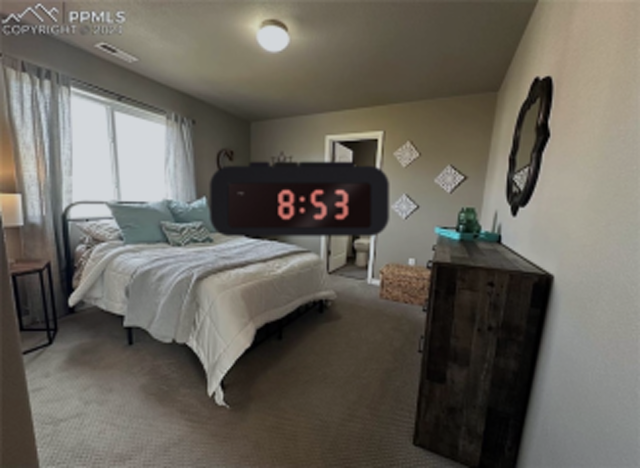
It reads **8:53**
